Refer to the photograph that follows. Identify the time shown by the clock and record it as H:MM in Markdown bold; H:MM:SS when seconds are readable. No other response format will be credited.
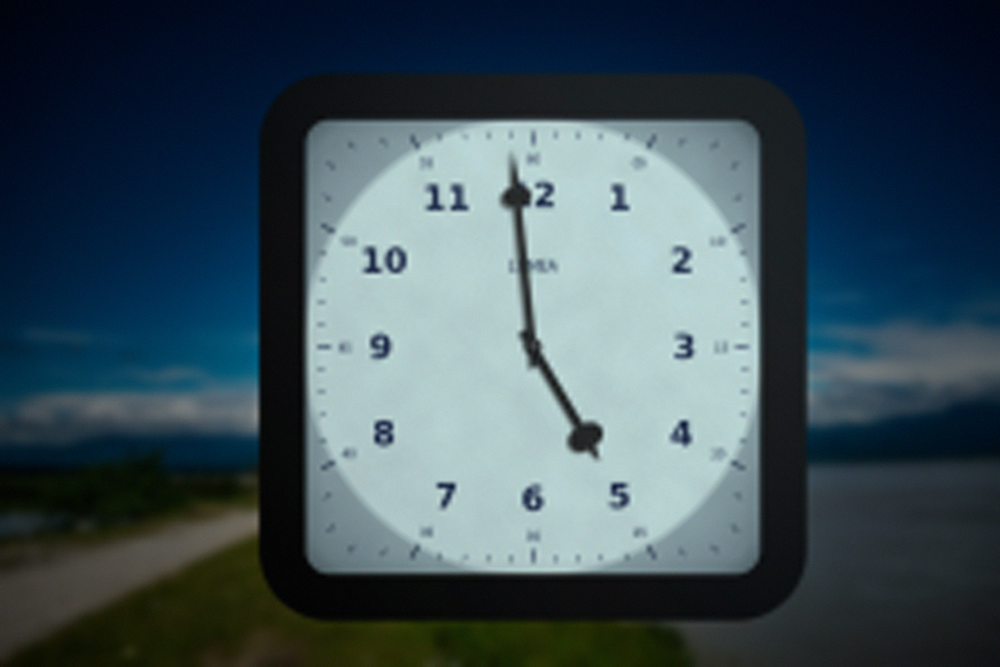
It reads **4:59**
